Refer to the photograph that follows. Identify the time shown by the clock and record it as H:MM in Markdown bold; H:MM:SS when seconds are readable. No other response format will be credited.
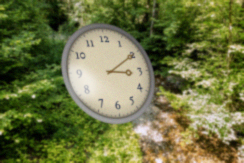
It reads **3:10**
